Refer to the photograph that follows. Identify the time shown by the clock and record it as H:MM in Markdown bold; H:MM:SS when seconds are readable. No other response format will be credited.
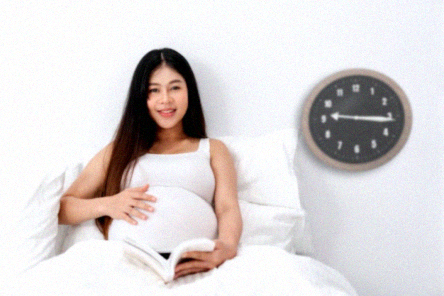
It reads **9:16**
